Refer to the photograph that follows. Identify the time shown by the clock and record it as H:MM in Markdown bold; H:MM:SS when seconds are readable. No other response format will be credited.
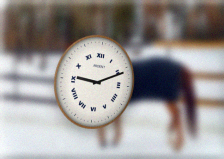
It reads **9:11**
